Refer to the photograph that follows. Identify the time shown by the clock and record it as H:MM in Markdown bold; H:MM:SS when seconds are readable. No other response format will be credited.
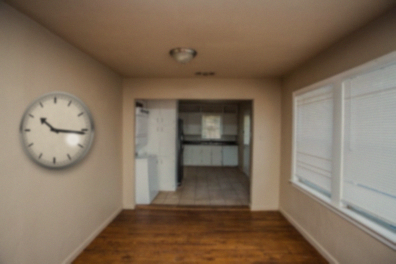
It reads **10:16**
